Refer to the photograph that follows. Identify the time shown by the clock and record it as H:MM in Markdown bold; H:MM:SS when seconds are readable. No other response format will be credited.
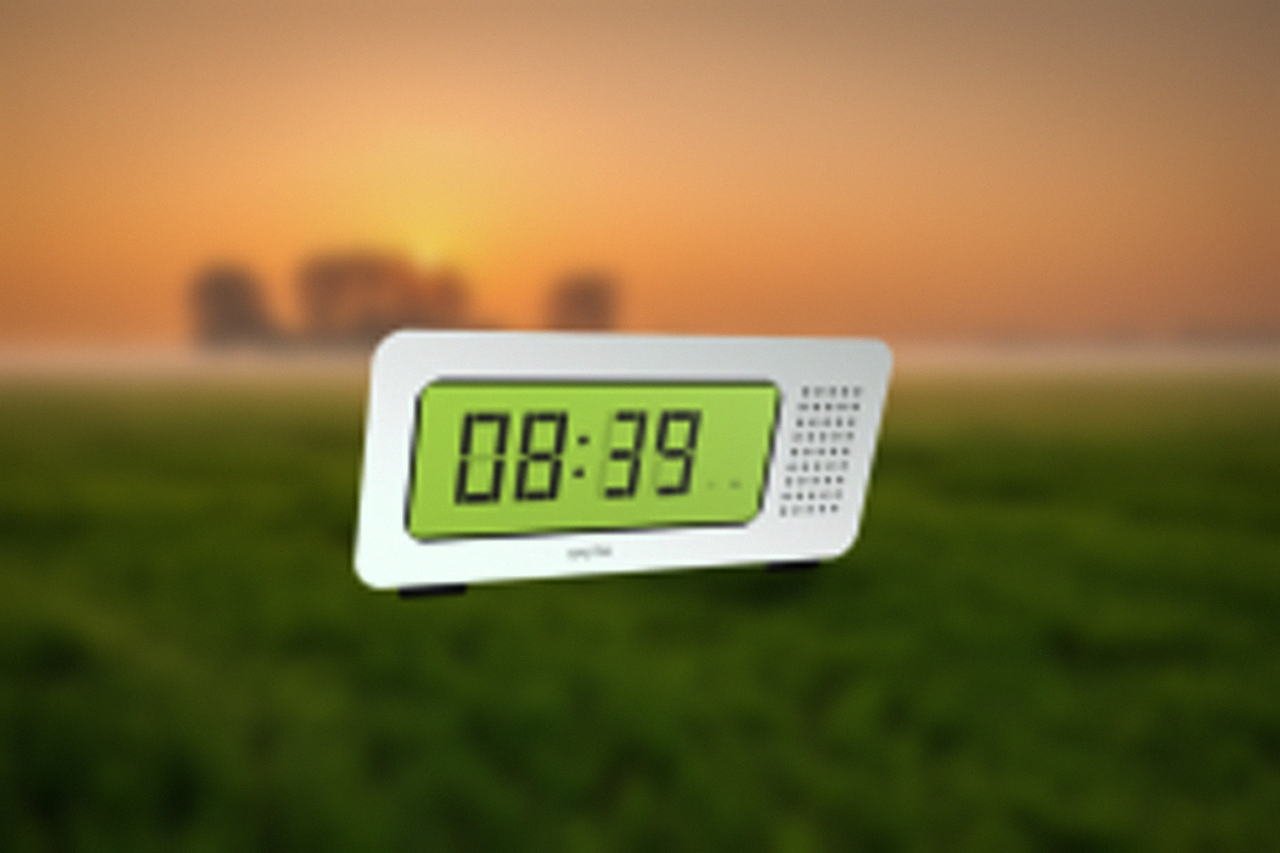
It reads **8:39**
